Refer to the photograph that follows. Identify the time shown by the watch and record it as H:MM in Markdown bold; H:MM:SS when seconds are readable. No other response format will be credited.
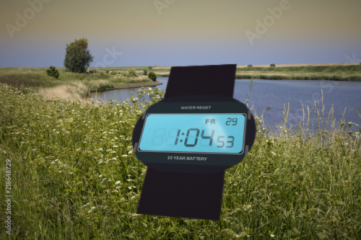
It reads **1:04:53**
